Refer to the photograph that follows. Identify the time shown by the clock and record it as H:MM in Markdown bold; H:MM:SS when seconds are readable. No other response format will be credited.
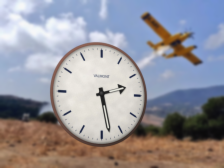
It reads **2:28**
